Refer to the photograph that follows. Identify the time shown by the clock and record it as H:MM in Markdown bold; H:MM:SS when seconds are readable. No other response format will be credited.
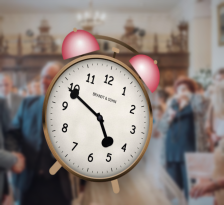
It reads **4:49**
